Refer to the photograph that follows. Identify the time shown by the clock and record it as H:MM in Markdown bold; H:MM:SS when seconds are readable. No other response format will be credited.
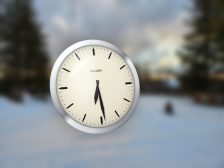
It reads **6:29**
